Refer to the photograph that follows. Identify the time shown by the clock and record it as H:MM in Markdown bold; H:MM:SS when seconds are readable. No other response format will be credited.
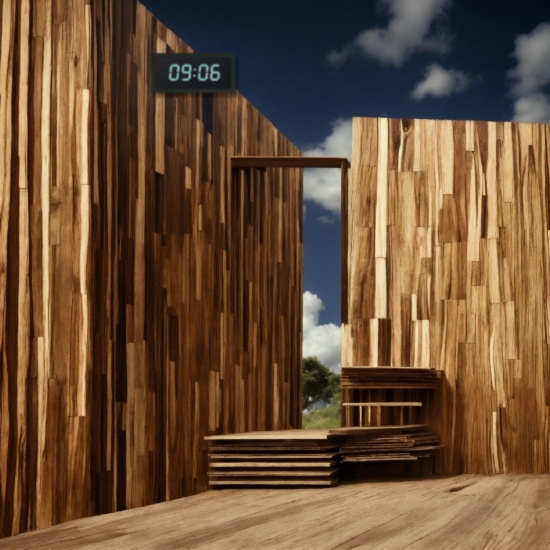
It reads **9:06**
